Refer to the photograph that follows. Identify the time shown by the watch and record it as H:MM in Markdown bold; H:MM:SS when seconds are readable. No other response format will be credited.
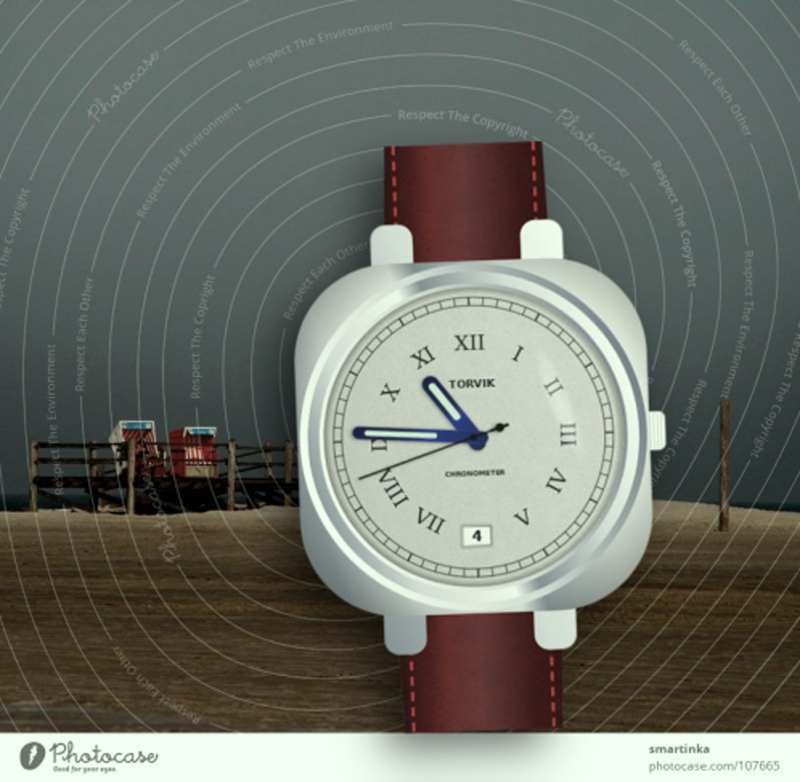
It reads **10:45:42**
